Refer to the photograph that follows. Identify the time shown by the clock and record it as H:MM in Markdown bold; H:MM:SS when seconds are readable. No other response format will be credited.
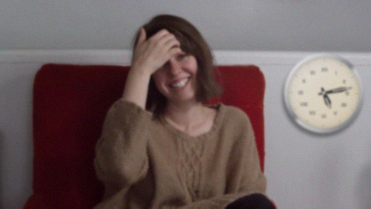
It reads **5:13**
